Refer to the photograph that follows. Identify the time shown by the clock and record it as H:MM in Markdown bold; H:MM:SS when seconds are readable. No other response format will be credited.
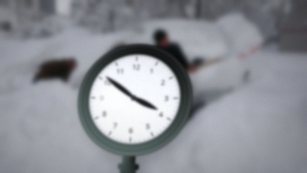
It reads **3:51**
